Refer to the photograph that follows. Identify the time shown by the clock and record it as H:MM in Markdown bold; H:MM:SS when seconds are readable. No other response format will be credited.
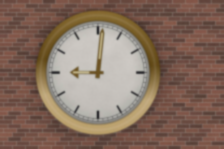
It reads **9:01**
